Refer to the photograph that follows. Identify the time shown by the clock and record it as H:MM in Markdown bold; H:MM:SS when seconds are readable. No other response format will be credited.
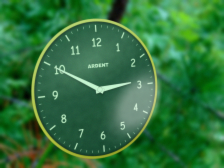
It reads **2:50**
